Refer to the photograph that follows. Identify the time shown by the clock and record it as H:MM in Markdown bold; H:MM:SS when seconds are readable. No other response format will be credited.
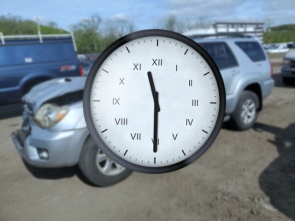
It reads **11:30**
